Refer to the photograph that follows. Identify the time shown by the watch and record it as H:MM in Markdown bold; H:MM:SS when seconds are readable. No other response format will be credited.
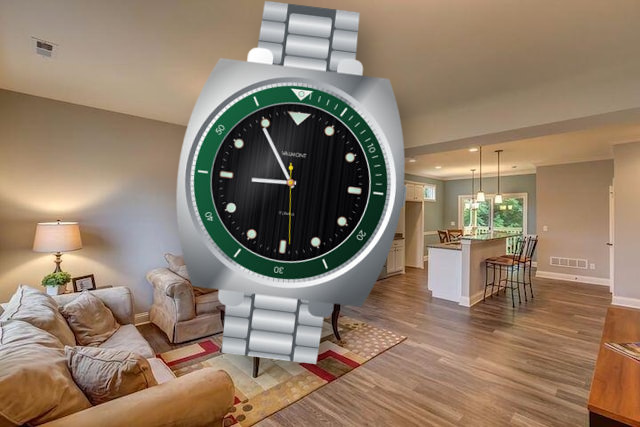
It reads **8:54:29**
